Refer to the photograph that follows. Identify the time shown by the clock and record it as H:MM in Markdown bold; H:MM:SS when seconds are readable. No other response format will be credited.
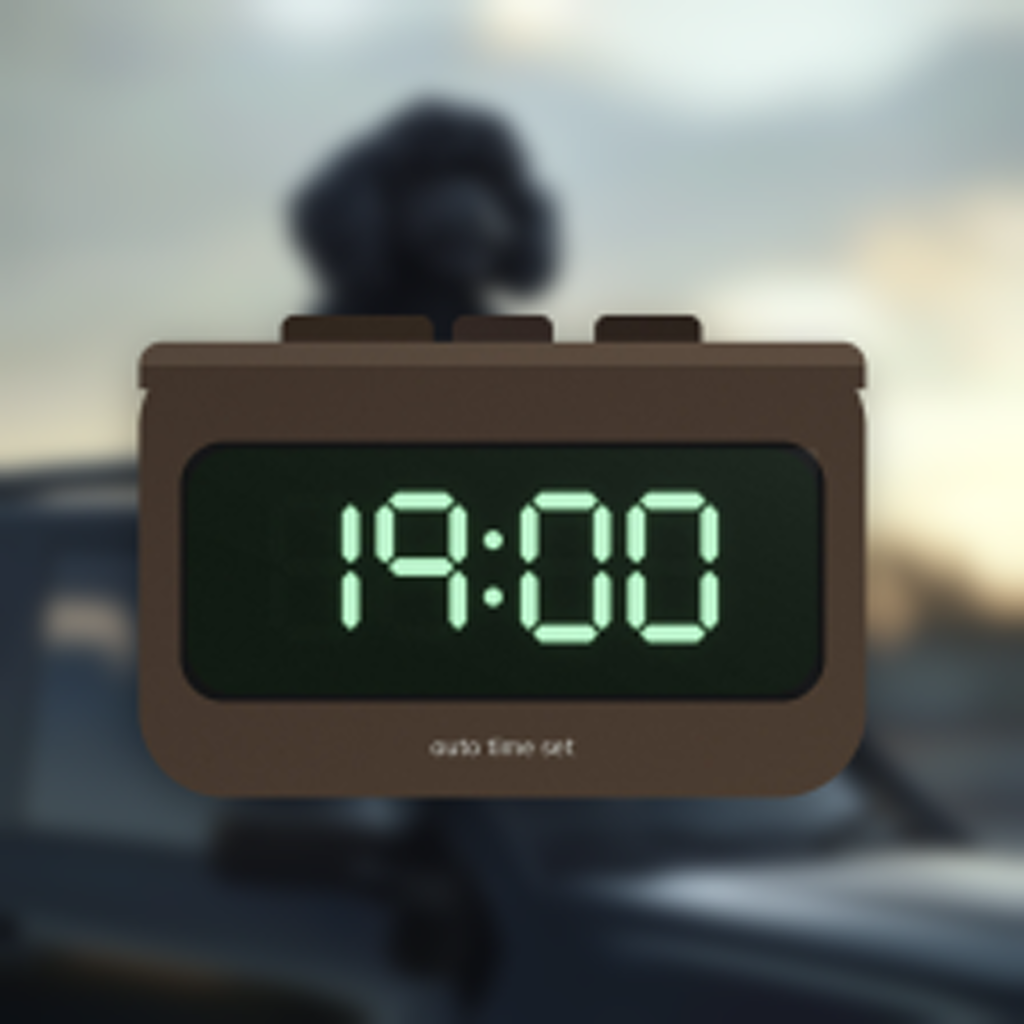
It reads **19:00**
